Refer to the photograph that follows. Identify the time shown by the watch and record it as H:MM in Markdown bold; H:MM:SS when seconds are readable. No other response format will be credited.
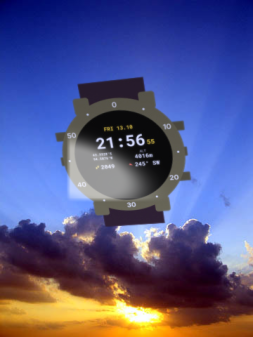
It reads **21:56**
